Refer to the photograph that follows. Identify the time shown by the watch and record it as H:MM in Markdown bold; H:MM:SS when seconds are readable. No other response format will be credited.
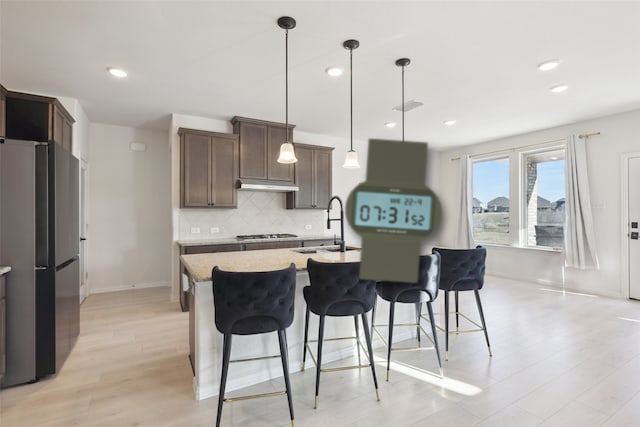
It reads **7:31:52**
